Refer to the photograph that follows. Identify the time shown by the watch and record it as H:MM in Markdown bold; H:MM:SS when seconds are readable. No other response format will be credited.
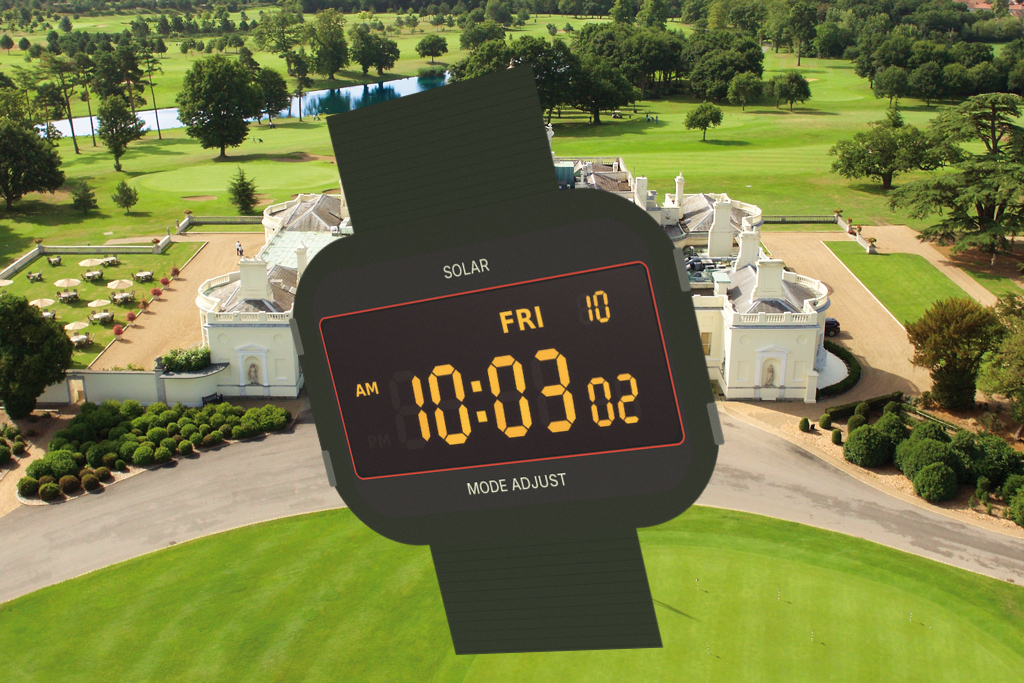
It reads **10:03:02**
